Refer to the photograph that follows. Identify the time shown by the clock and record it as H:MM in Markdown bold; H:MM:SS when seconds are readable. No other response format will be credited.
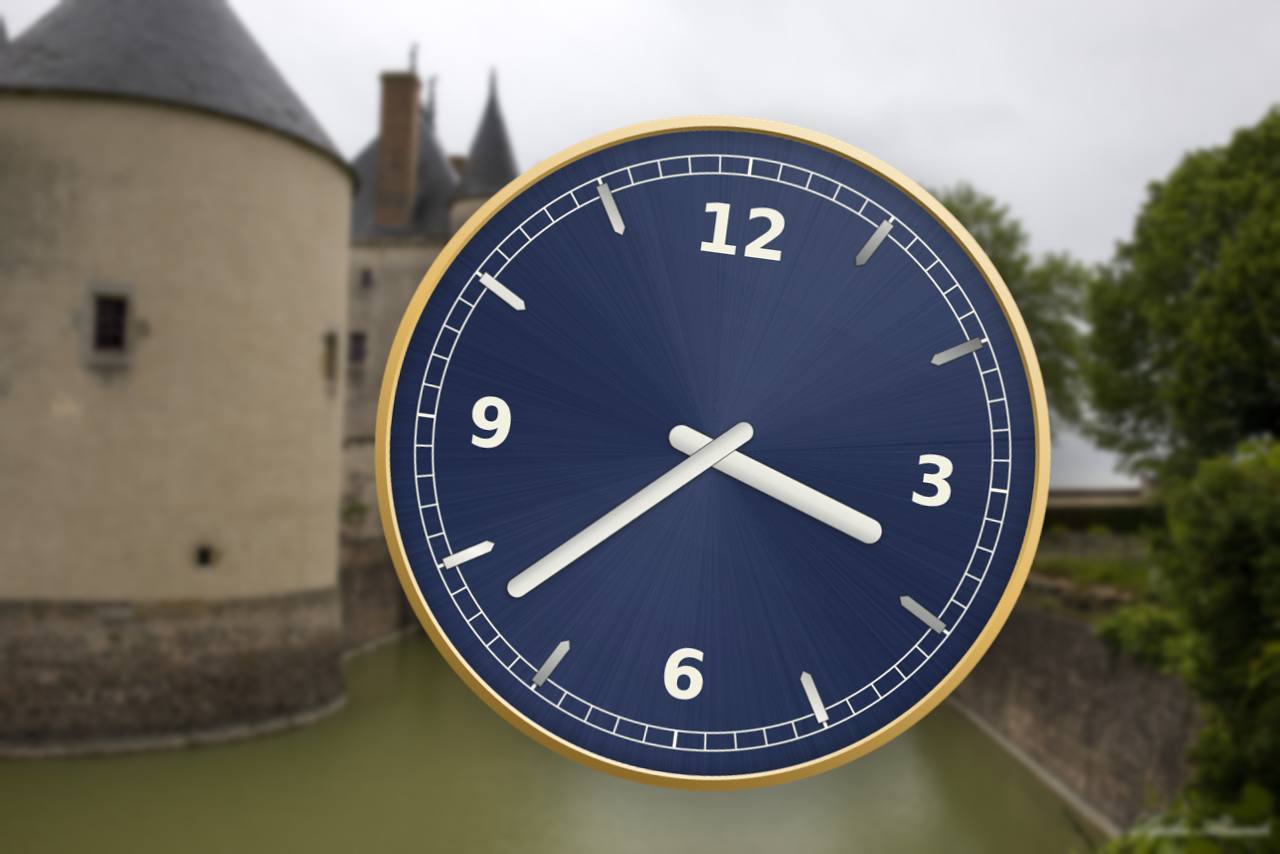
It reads **3:38**
